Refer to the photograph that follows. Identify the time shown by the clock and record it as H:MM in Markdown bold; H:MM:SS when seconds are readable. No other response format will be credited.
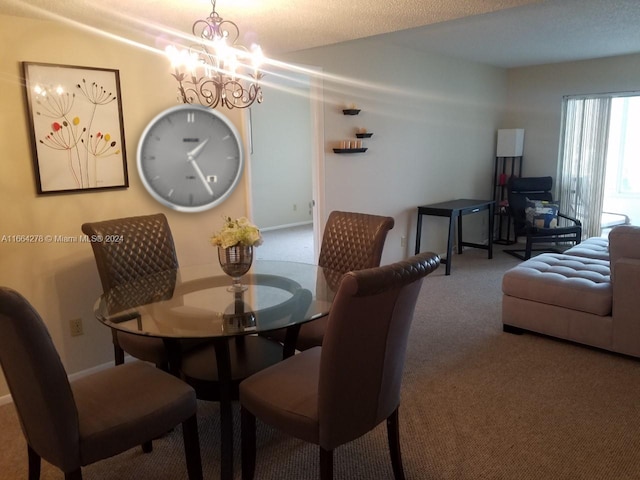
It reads **1:25**
